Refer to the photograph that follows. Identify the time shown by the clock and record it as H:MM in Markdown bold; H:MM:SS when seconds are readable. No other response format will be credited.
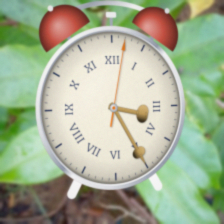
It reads **3:25:02**
